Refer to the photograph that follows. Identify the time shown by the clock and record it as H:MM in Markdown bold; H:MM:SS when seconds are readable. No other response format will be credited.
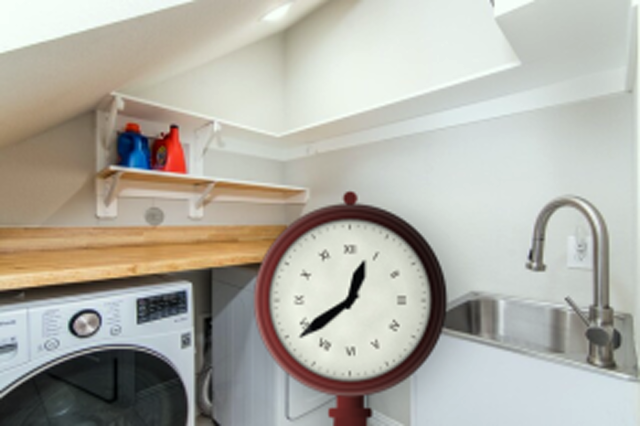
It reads **12:39**
